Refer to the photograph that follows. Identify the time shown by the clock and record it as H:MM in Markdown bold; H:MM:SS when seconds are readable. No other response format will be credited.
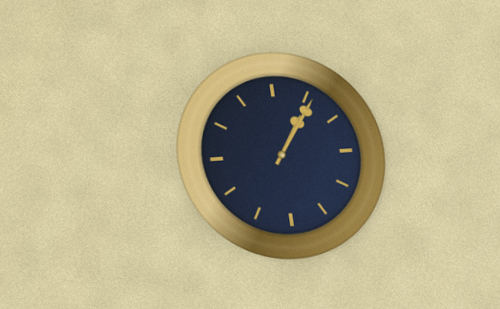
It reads **1:06**
